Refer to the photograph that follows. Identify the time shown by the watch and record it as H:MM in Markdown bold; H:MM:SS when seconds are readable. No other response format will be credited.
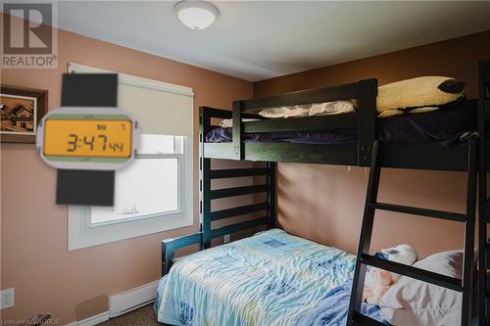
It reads **3:47:44**
